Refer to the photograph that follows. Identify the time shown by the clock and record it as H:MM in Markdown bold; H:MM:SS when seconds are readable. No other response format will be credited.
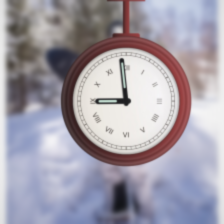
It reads **8:59**
